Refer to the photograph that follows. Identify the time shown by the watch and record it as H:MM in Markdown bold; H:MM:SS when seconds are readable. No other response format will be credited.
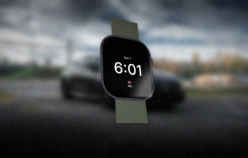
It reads **6:01**
